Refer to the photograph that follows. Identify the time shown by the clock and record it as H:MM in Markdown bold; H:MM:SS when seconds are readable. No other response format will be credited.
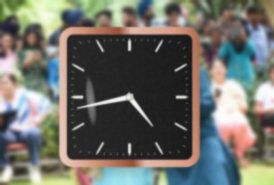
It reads **4:43**
